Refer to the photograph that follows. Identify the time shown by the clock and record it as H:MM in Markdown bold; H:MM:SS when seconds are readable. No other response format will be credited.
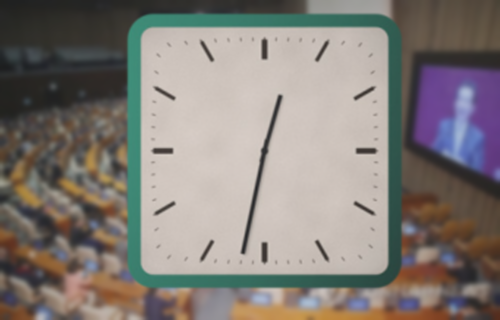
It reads **12:32**
